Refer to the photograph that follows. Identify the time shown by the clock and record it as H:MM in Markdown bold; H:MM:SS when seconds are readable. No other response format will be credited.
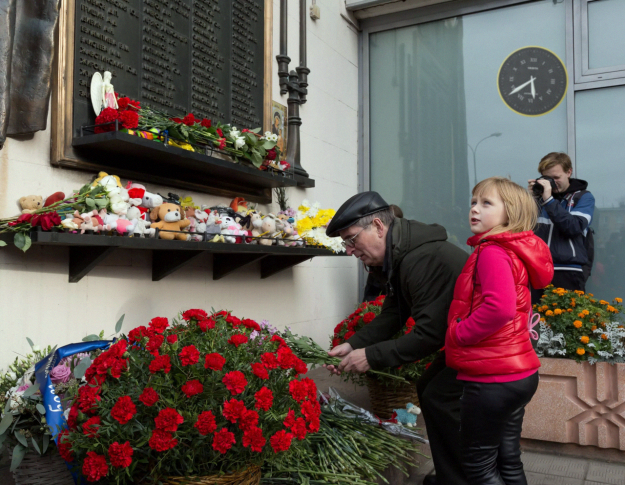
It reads **5:39**
